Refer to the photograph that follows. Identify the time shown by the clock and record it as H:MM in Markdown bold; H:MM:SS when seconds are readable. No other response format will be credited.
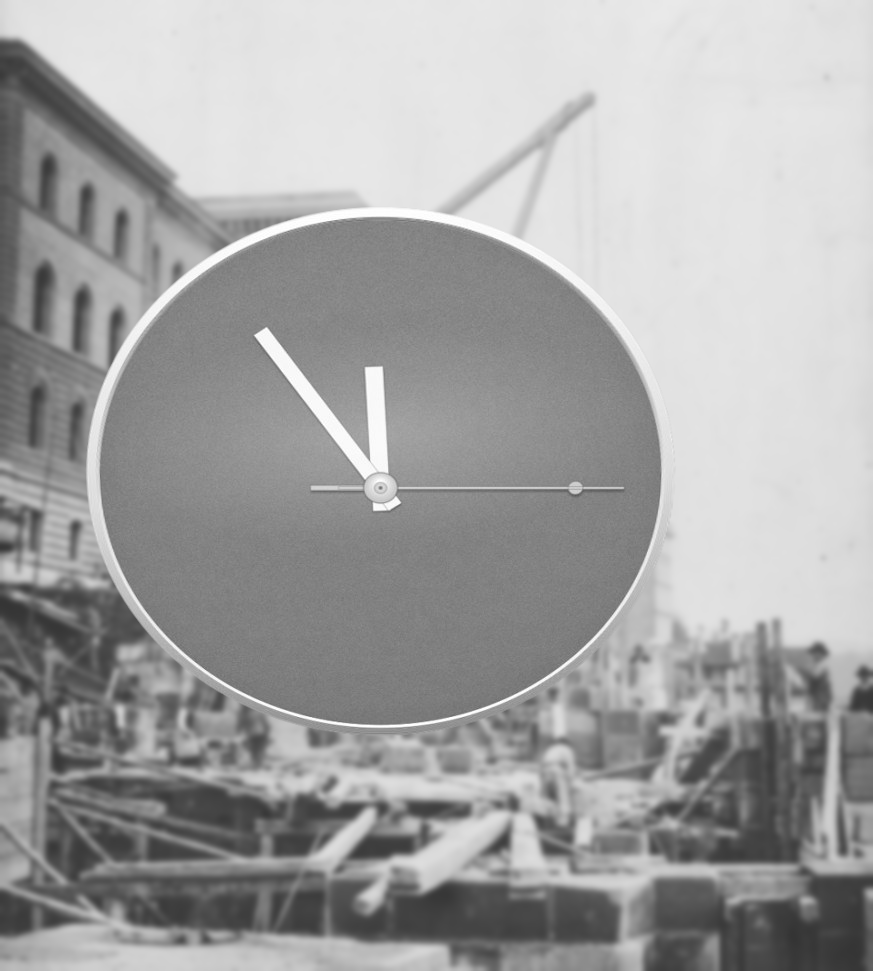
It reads **11:54:15**
